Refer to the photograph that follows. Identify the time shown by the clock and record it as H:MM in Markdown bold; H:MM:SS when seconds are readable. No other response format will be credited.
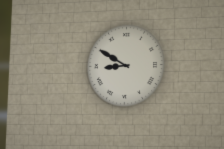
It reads **8:50**
